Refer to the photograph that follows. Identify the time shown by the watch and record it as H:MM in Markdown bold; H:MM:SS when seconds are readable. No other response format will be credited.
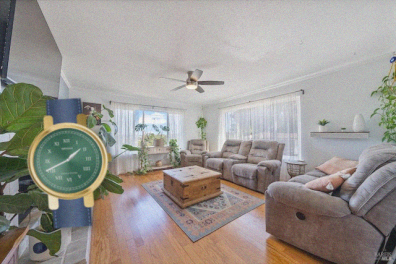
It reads **1:41**
